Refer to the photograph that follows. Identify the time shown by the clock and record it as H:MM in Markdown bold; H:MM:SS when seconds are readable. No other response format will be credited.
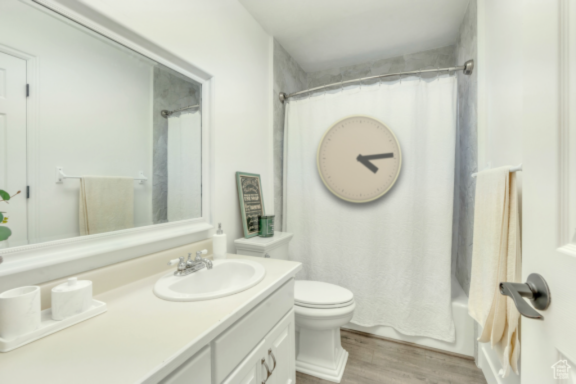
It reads **4:14**
